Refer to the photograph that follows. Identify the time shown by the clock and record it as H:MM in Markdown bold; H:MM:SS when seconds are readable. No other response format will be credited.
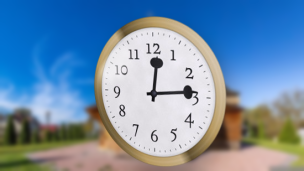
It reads **12:14**
